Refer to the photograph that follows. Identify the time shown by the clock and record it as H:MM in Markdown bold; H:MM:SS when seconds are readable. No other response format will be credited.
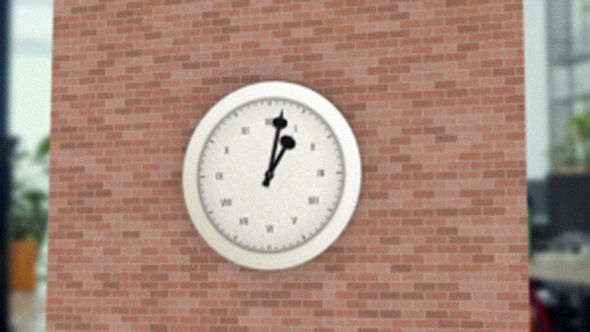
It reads **1:02**
